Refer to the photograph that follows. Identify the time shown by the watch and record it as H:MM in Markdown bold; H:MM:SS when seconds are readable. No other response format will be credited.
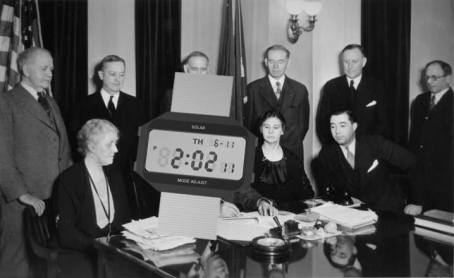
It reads **2:02:11**
